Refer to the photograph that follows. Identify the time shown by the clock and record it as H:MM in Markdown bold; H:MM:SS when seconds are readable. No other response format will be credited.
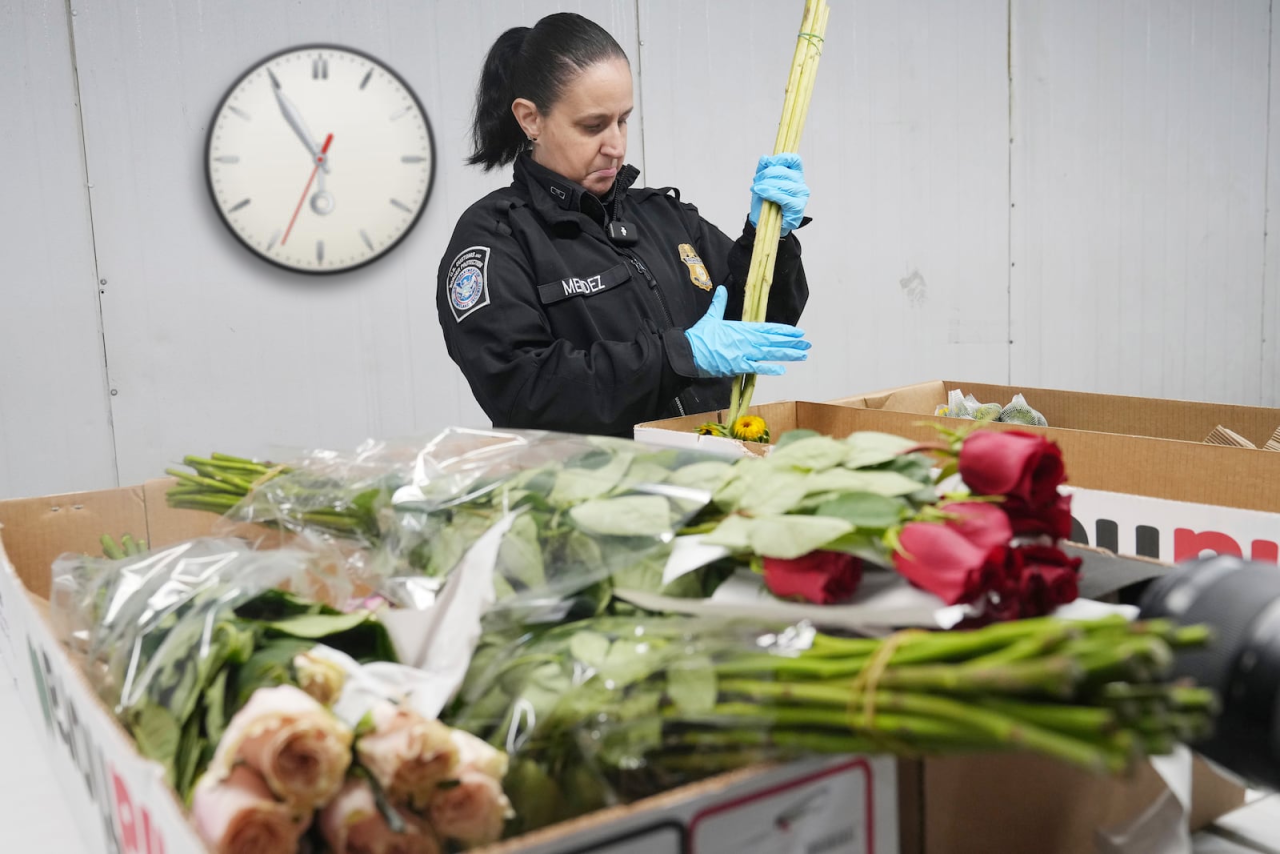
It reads **5:54:34**
